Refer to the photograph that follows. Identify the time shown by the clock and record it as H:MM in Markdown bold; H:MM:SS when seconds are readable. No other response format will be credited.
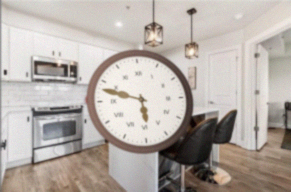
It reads **5:48**
